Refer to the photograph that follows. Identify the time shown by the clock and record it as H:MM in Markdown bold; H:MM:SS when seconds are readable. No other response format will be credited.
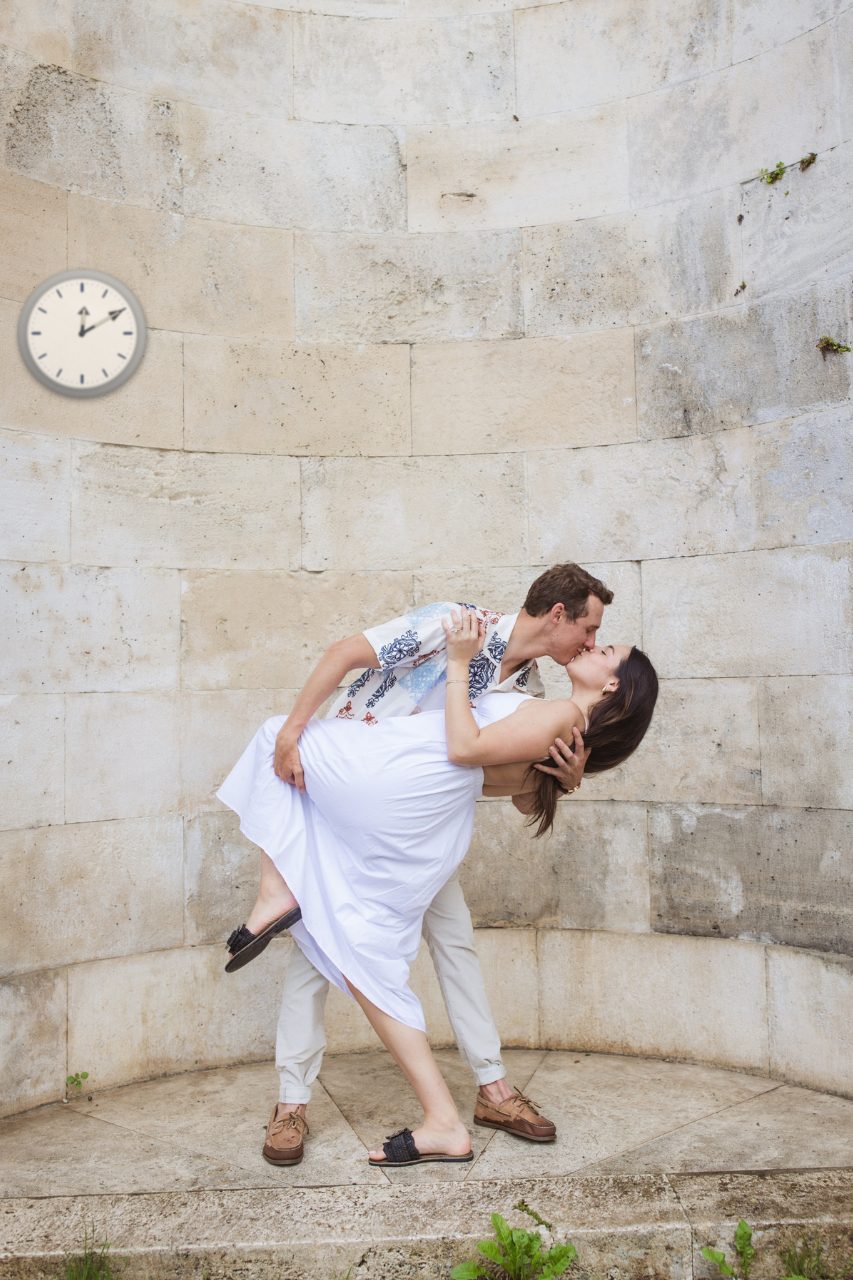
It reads **12:10**
